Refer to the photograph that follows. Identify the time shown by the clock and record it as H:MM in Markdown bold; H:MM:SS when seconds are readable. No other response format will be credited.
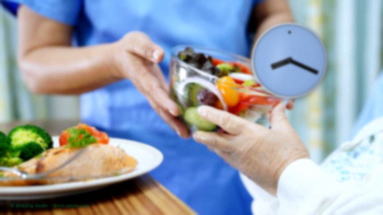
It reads **8:19**
